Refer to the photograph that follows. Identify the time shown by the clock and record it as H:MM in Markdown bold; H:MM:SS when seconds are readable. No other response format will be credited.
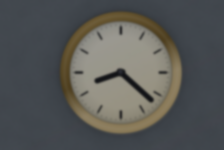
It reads **8:22**
